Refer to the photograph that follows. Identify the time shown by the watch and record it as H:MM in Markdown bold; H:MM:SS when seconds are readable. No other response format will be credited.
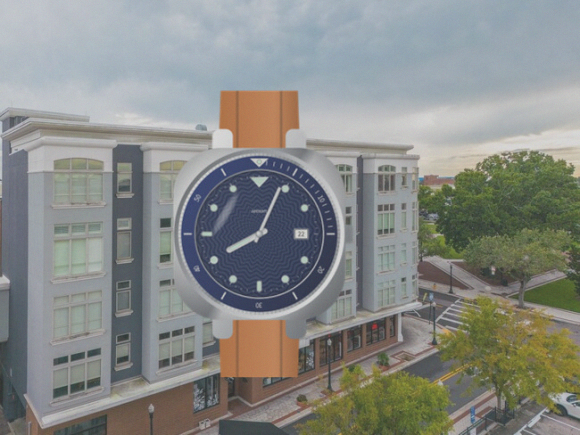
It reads **8:04**
